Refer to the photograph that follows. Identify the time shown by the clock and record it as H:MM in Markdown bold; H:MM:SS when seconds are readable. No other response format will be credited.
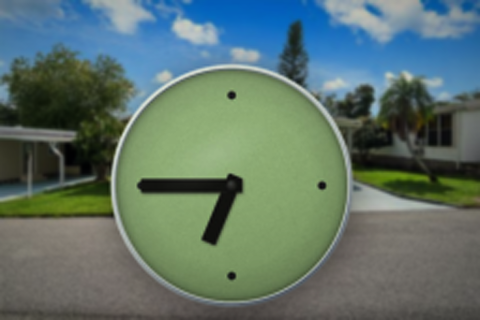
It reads **6:45**
